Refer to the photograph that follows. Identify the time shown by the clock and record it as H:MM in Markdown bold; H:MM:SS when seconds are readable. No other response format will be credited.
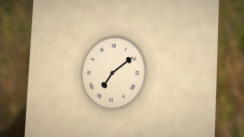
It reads **7:09**
